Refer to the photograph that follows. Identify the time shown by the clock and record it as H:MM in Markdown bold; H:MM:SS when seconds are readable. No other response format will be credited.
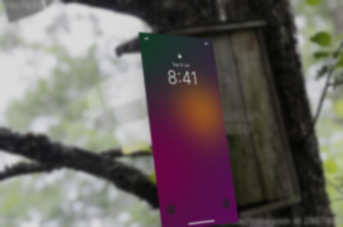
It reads **8:41**
